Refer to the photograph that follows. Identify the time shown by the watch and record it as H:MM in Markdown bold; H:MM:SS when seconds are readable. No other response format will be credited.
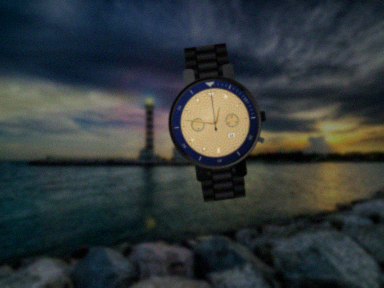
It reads **12:47**
